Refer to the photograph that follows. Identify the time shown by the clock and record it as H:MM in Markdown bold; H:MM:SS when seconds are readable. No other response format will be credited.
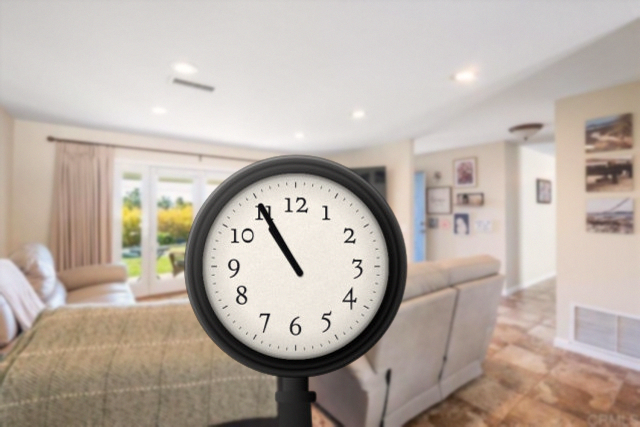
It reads **10:55**
